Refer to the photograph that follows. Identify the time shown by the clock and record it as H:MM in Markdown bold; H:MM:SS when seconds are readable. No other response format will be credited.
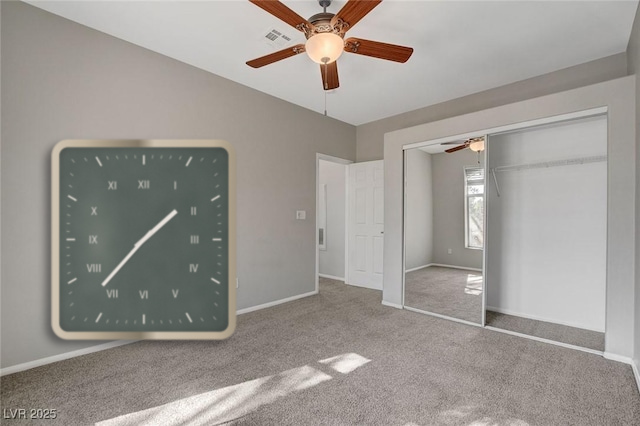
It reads **1:37**
